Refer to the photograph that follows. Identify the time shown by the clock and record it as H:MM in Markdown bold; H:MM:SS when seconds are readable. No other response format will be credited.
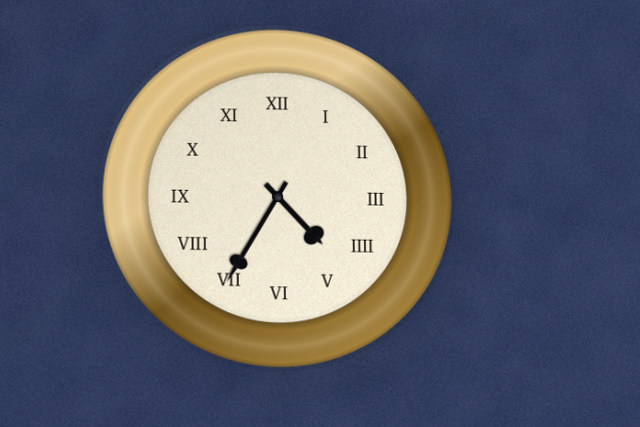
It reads **4:35**
